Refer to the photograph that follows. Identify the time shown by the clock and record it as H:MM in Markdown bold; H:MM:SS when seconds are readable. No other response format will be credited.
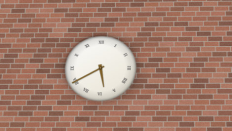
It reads **5:40**
